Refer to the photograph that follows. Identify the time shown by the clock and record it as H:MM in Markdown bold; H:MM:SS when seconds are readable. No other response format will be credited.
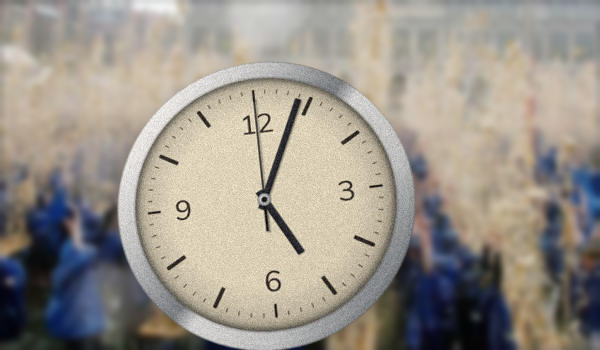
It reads **5:04:00**
